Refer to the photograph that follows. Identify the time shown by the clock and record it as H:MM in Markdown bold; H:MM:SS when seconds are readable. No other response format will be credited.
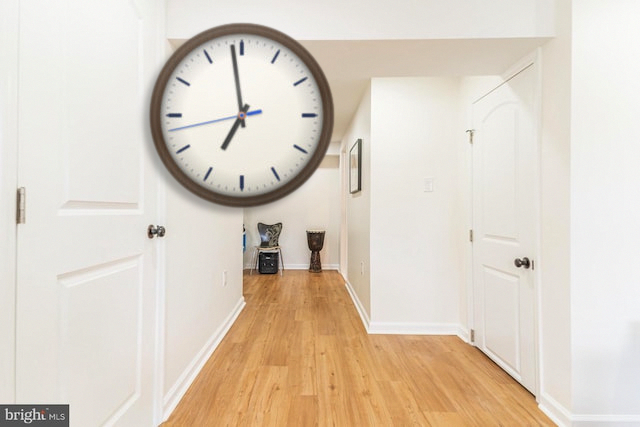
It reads **6:58:43**
